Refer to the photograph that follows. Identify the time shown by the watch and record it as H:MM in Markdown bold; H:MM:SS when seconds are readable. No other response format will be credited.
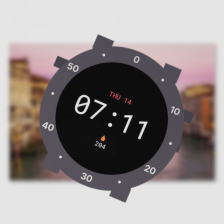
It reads **7:11**
